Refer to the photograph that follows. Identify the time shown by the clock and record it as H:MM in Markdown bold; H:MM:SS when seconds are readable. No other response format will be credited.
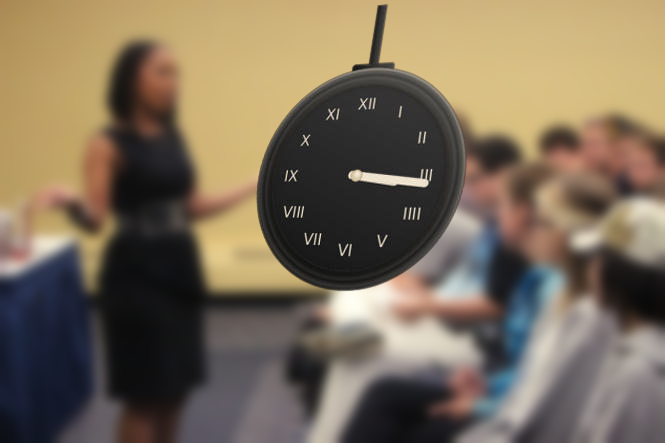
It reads **3:16**
